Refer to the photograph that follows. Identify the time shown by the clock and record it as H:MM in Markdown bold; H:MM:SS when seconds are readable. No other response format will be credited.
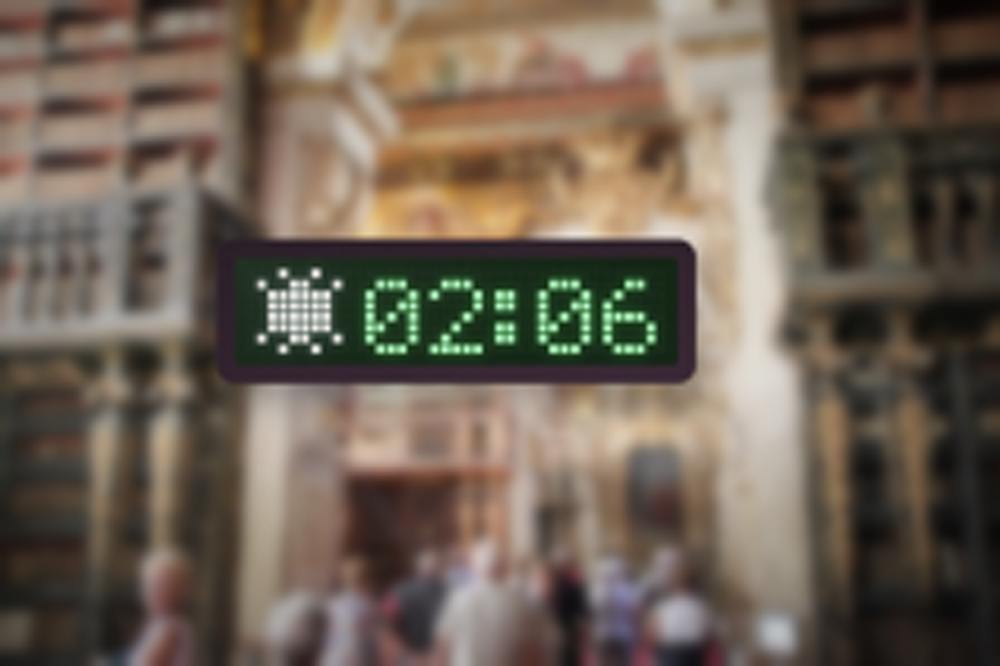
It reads **2:06**
